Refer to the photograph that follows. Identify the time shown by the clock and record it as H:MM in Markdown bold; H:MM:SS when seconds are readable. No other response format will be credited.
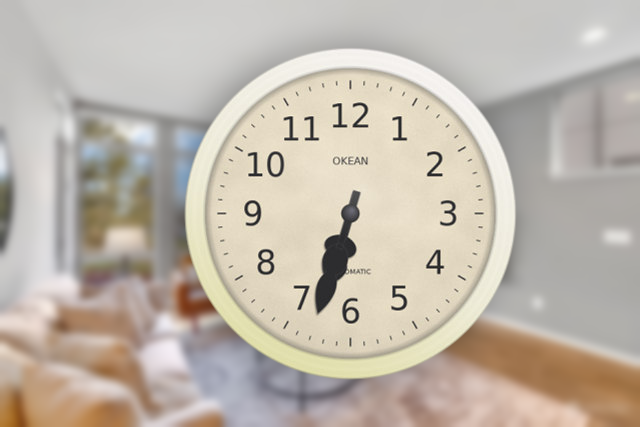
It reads **6:33**
